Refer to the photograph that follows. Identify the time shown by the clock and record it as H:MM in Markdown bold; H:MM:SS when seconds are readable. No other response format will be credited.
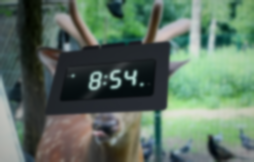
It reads **8:54**
